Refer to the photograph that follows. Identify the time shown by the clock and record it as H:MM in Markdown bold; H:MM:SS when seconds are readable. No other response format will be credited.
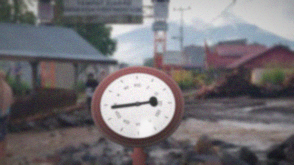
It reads **2:44**
